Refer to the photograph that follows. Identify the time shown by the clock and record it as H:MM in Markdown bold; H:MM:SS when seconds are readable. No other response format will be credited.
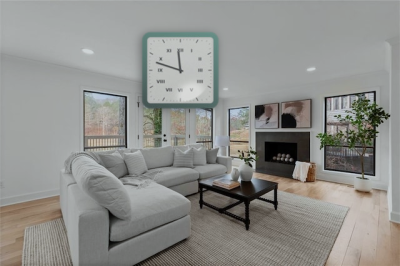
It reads **11:48**
